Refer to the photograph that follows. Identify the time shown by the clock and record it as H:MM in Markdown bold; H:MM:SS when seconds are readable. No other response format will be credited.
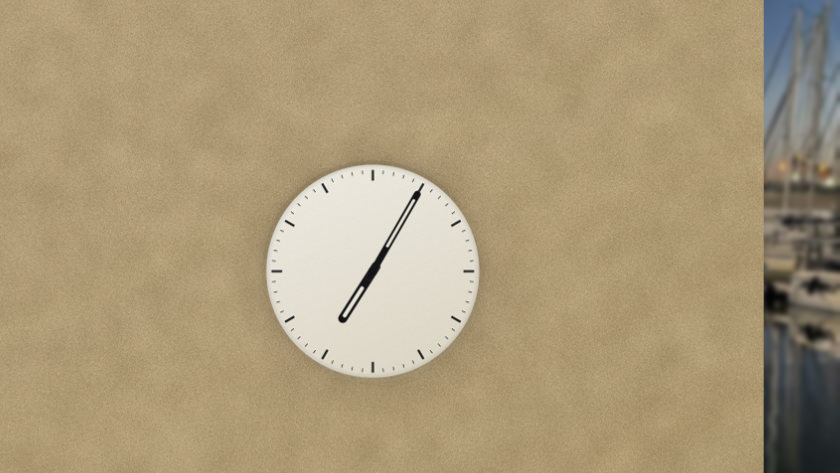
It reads **7:05**
